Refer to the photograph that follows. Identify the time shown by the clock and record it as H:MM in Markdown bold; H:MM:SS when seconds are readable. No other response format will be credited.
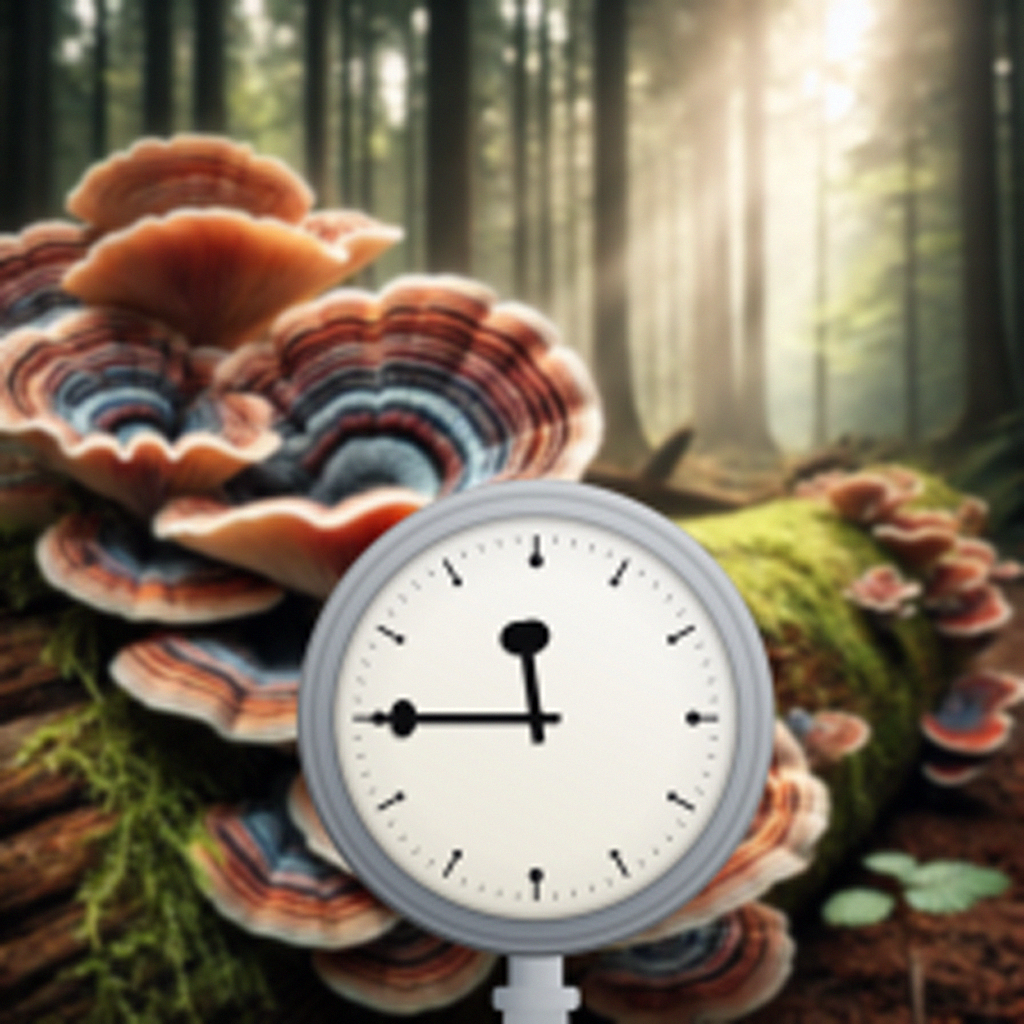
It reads **11:45**
